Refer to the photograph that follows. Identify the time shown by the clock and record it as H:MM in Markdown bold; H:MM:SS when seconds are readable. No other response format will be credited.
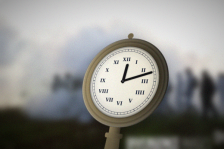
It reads **12:12**
